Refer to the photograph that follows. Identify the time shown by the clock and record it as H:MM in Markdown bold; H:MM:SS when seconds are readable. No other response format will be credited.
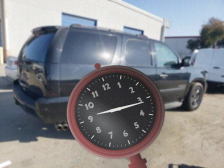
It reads **9:16**
